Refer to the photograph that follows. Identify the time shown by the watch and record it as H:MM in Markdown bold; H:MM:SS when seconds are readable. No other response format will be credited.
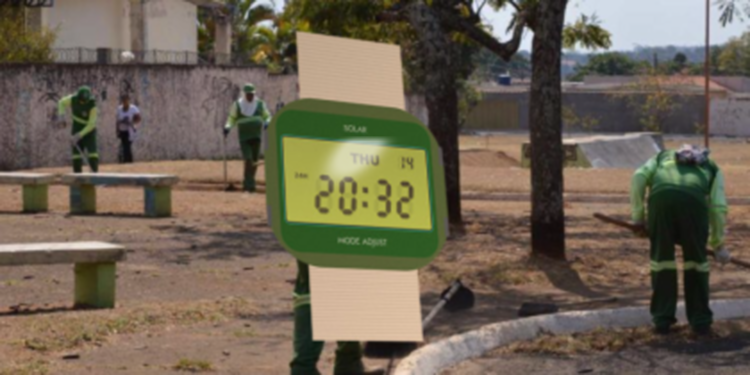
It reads **20:32**
